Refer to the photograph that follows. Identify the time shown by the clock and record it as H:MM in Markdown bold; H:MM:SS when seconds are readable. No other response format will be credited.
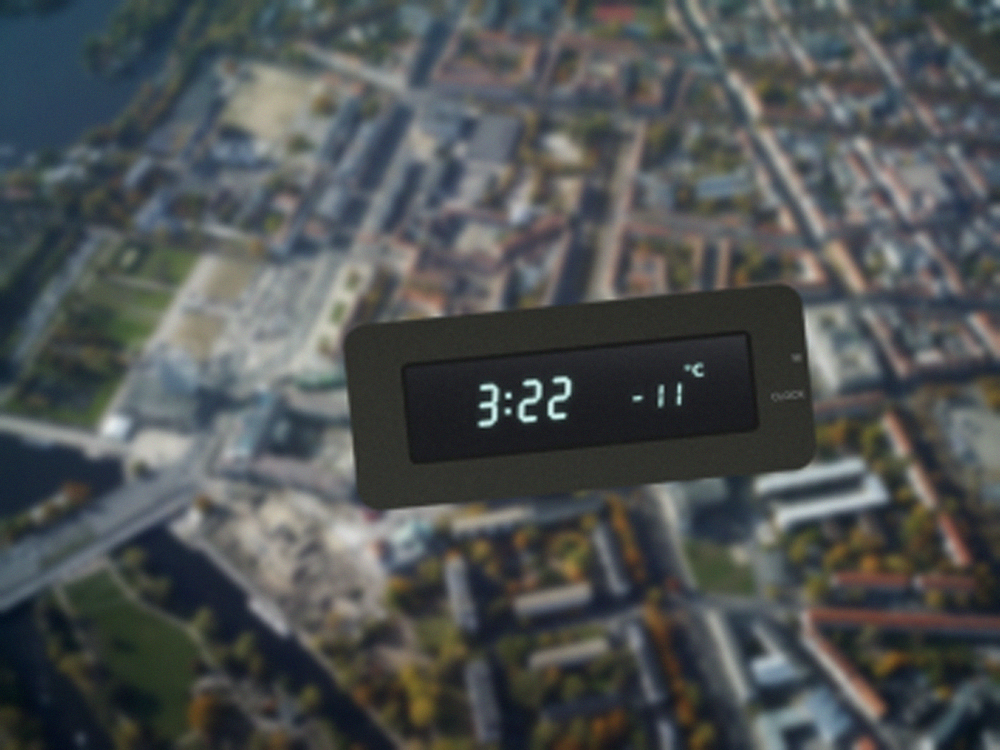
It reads **3:22**
